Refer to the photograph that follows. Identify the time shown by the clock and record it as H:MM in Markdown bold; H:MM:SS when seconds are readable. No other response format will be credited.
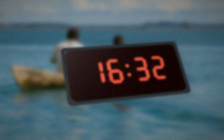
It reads **16:32**
